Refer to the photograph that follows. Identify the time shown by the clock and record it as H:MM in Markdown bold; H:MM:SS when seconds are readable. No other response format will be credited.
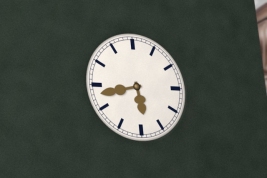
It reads **5:43**
